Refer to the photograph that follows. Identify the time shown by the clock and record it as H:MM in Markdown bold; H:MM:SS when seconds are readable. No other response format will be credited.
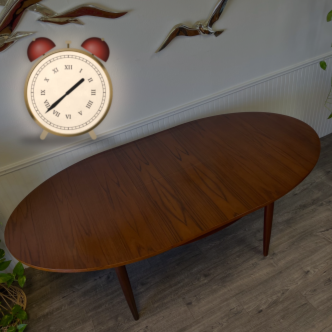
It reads **1:38**
